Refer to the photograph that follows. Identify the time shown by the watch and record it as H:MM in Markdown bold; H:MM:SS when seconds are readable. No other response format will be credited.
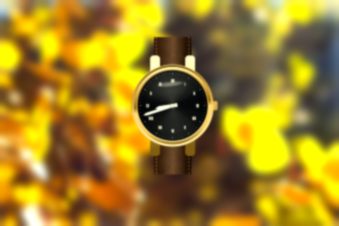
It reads **8:42**
